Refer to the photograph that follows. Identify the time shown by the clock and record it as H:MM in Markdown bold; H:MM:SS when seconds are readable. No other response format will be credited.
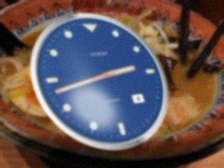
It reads **2:43**
